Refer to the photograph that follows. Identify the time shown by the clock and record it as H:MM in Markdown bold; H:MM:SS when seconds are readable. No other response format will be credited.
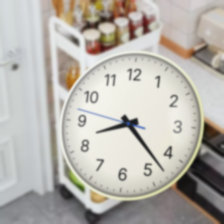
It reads **8:22:47**
